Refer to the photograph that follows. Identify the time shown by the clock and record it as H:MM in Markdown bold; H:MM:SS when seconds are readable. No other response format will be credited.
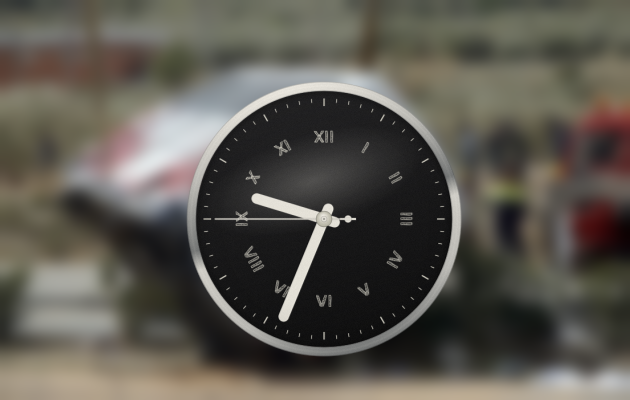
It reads **9:33:45**
